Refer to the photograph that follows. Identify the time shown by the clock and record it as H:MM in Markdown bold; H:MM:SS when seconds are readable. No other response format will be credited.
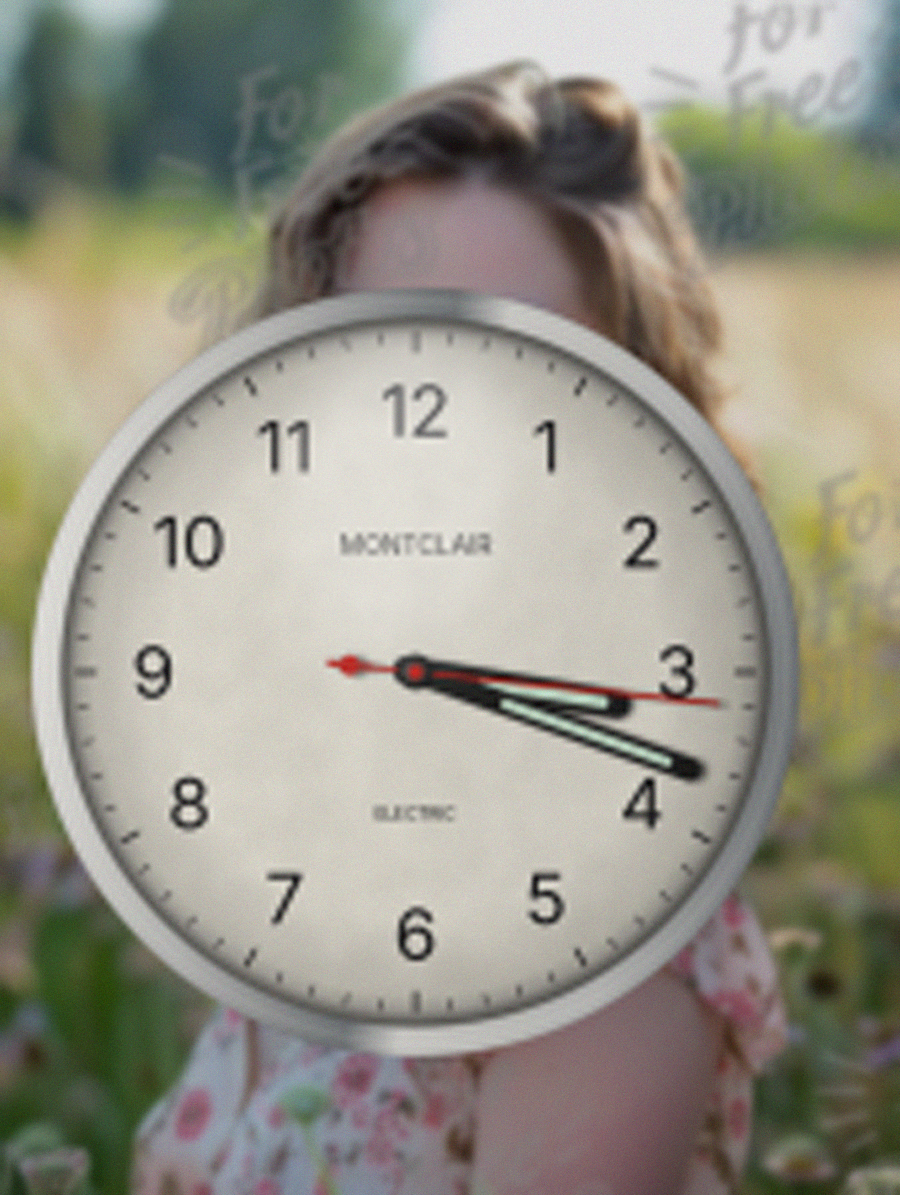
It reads **3:18:16**
